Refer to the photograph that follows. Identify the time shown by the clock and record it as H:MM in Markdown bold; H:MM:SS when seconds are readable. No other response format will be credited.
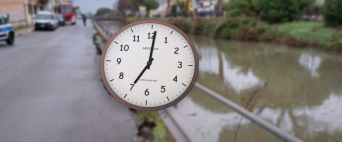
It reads **7:01**
